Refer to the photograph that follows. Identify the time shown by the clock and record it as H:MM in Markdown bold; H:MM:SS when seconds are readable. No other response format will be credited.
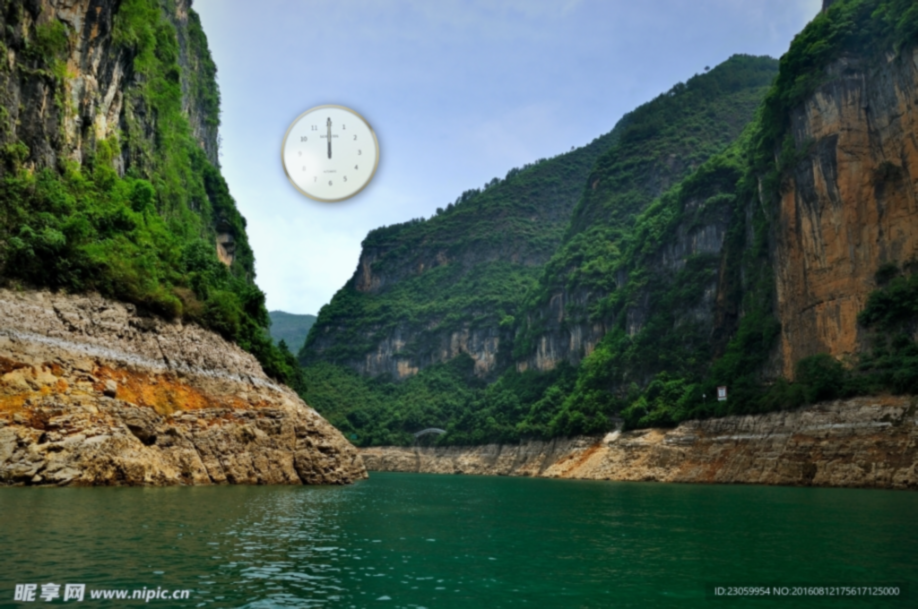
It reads **12:00**
